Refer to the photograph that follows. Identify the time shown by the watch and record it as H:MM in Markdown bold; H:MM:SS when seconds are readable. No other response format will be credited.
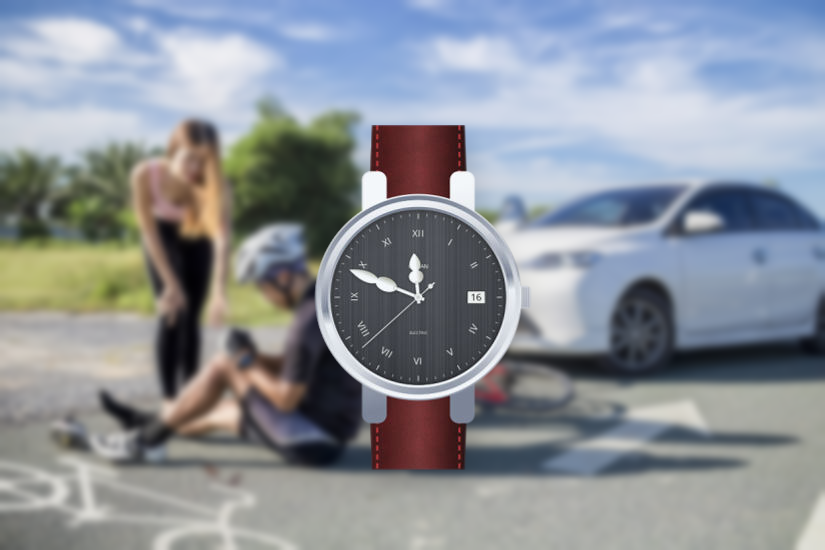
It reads **11:48:38**
